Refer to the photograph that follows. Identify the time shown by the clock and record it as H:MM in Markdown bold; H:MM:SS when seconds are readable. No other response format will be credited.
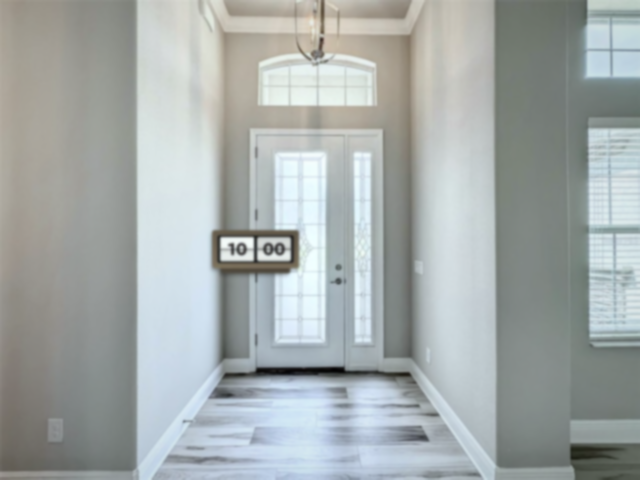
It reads **10:00**
